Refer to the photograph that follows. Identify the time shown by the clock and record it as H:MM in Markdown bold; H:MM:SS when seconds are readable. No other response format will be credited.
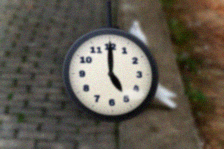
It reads **5:00**
